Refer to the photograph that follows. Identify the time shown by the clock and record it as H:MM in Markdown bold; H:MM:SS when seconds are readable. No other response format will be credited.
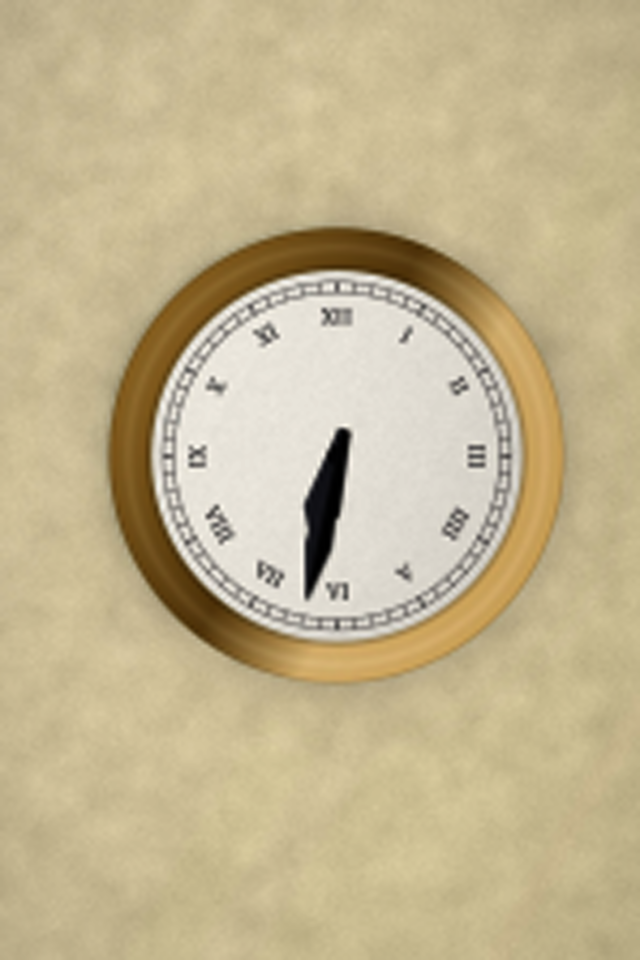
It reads **6:32**
